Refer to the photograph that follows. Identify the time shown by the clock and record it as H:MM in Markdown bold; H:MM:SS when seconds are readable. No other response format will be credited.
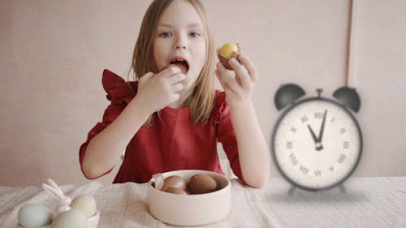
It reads **11:02**
